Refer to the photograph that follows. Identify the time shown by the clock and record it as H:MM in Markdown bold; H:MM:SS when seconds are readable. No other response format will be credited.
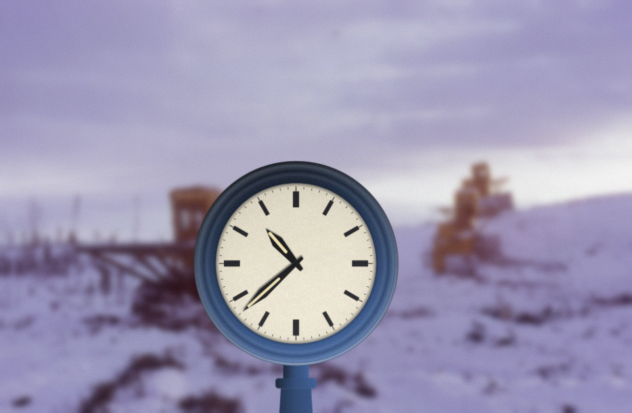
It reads **10:38**
